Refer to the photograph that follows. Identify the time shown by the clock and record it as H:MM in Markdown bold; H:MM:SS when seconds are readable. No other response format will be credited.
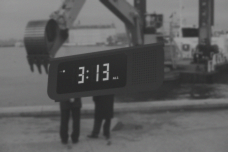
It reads **3:13**
